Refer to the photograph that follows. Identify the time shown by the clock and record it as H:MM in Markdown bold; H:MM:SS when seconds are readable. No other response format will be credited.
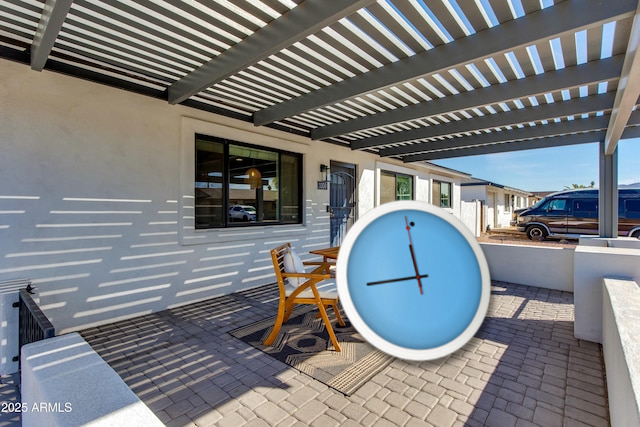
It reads **11:43:59**
